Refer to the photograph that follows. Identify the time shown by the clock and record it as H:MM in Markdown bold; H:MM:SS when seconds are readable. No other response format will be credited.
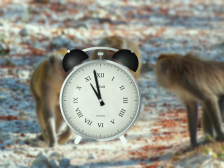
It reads **10:58**
